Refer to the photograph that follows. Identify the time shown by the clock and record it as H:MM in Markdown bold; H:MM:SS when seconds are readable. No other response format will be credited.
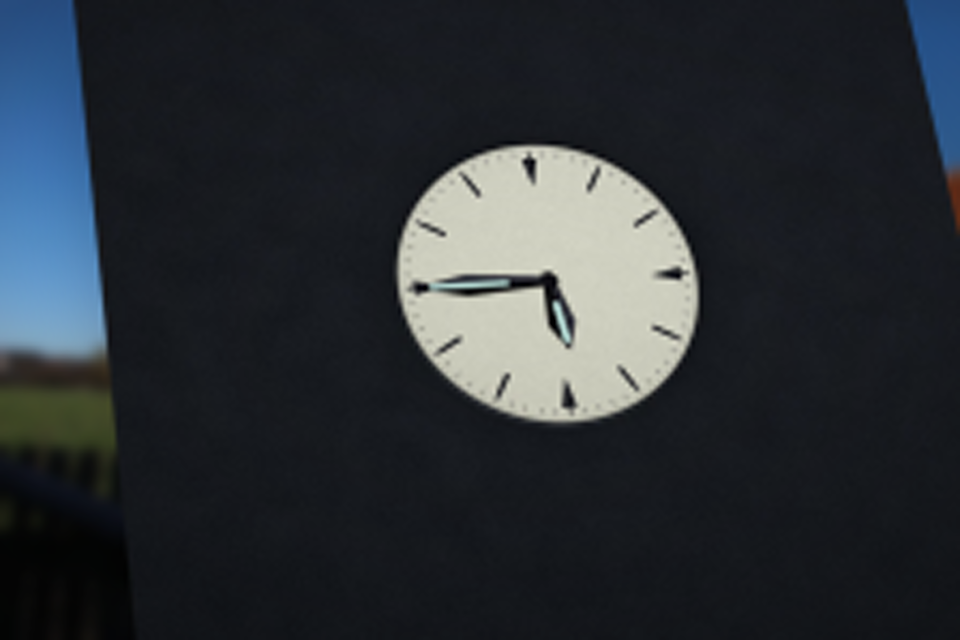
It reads **5:45**
